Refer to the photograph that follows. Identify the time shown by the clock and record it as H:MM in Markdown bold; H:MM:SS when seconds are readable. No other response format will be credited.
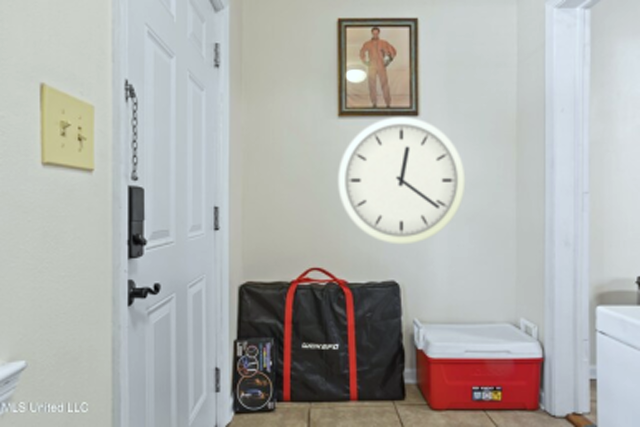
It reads **12:21**
